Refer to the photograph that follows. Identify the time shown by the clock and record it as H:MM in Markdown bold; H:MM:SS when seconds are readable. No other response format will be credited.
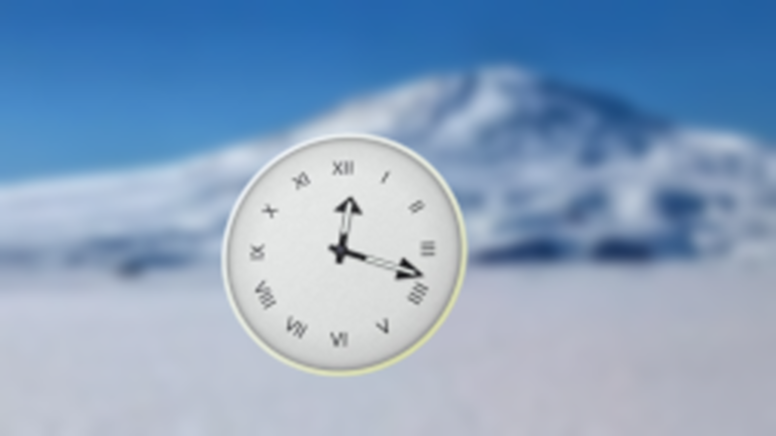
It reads **12:18**
